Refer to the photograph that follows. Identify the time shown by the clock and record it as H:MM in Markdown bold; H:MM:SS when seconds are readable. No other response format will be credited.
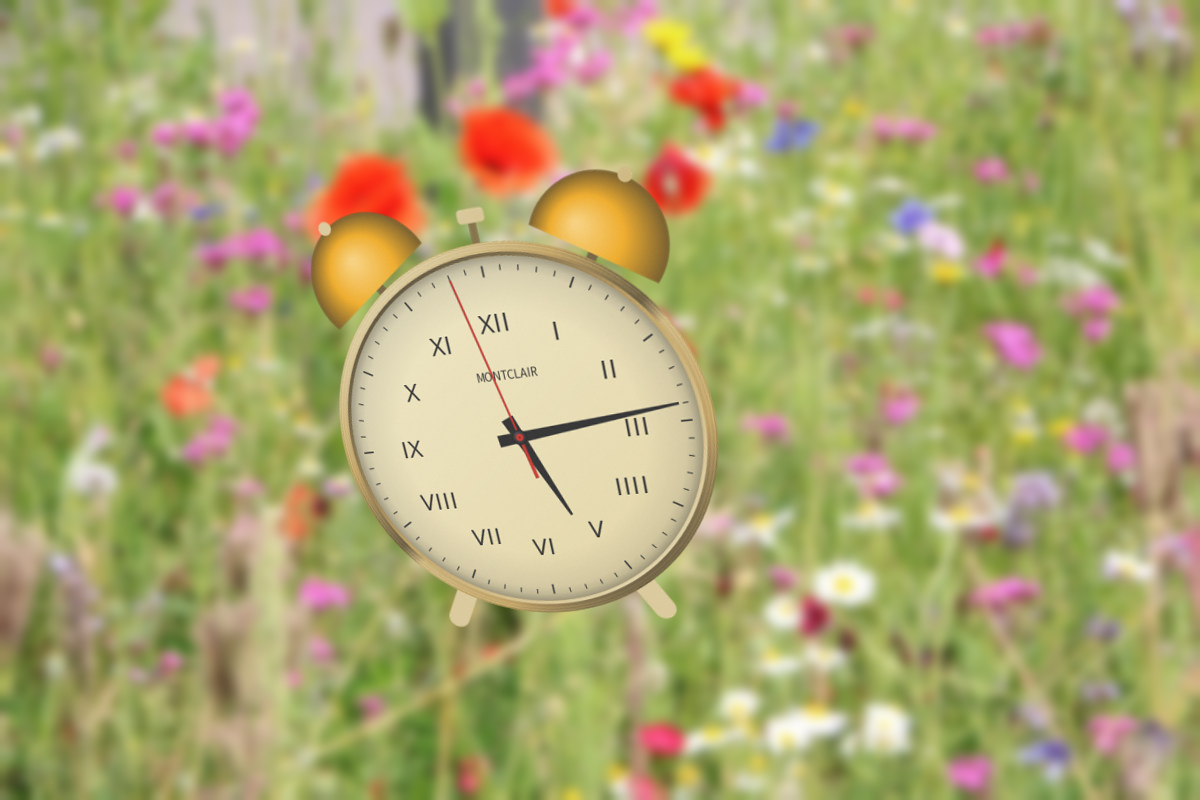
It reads **5:13:58**
